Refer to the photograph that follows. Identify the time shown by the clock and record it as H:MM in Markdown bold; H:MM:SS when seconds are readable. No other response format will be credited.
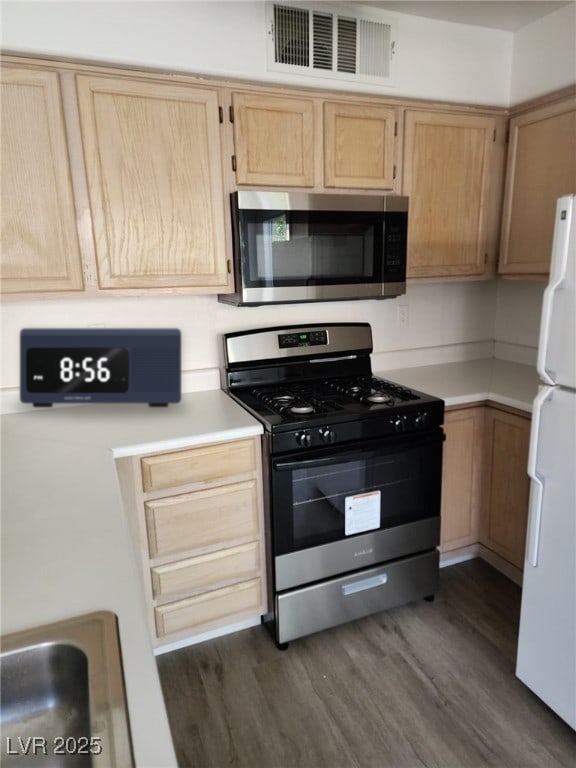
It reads **8:56**
